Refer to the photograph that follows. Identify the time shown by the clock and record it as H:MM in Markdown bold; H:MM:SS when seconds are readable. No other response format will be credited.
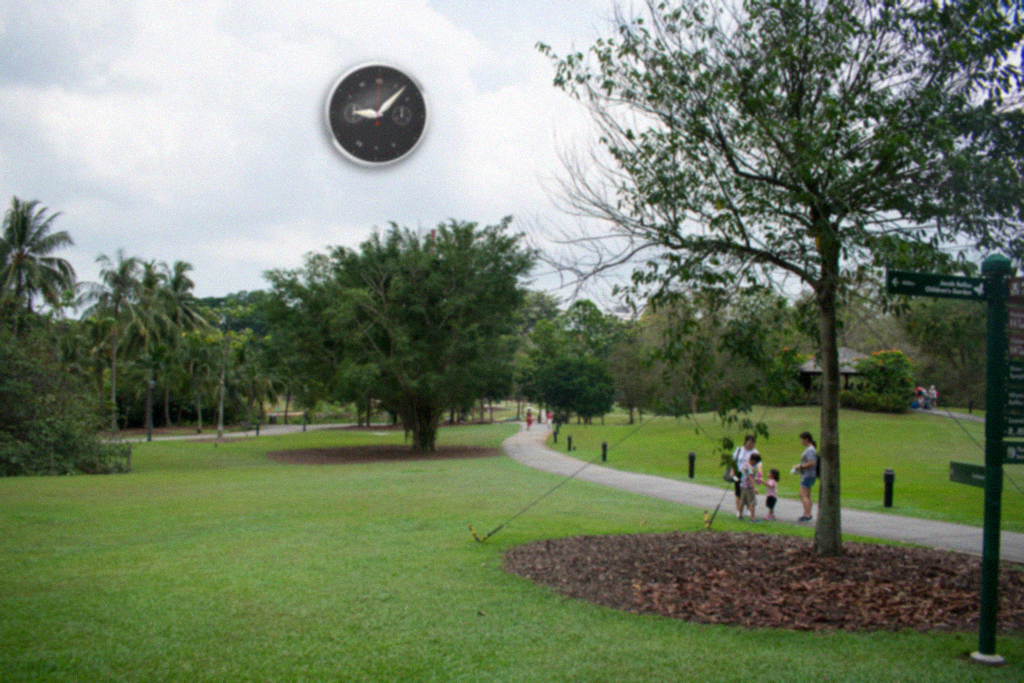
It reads **9:07**
